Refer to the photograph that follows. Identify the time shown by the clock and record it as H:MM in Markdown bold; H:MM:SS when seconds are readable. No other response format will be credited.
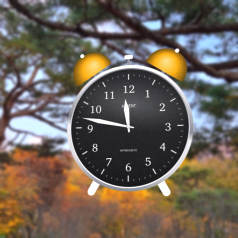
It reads **11:47**
